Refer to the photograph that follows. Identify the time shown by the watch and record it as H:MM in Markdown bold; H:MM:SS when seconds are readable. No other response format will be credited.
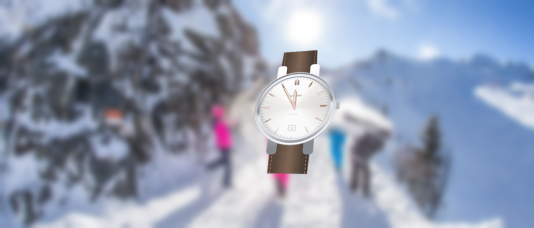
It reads **11:55**
